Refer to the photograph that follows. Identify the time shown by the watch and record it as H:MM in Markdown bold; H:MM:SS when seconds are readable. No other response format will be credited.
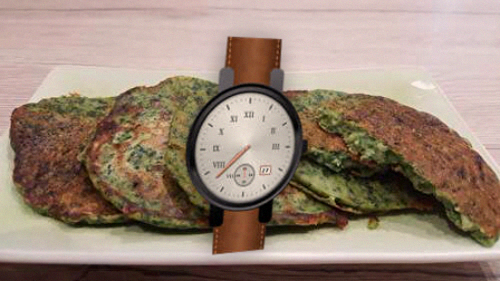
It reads **7:38**
